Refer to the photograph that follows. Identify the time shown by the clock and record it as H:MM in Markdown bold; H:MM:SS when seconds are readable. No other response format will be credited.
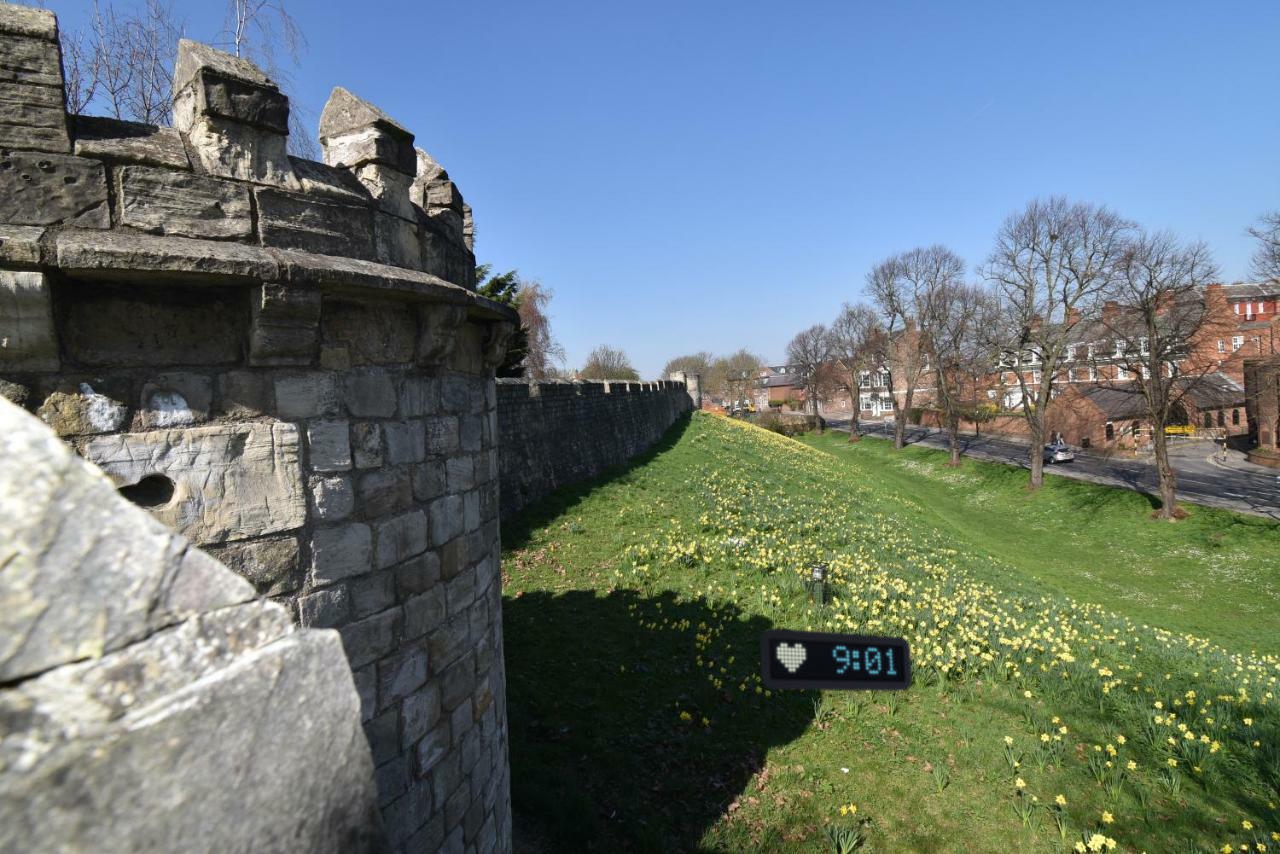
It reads **9:01**
